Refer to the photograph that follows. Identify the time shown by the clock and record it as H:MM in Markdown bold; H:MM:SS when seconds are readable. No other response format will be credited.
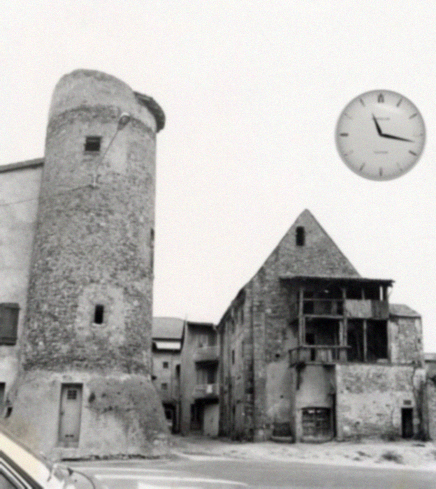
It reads **11:17**
